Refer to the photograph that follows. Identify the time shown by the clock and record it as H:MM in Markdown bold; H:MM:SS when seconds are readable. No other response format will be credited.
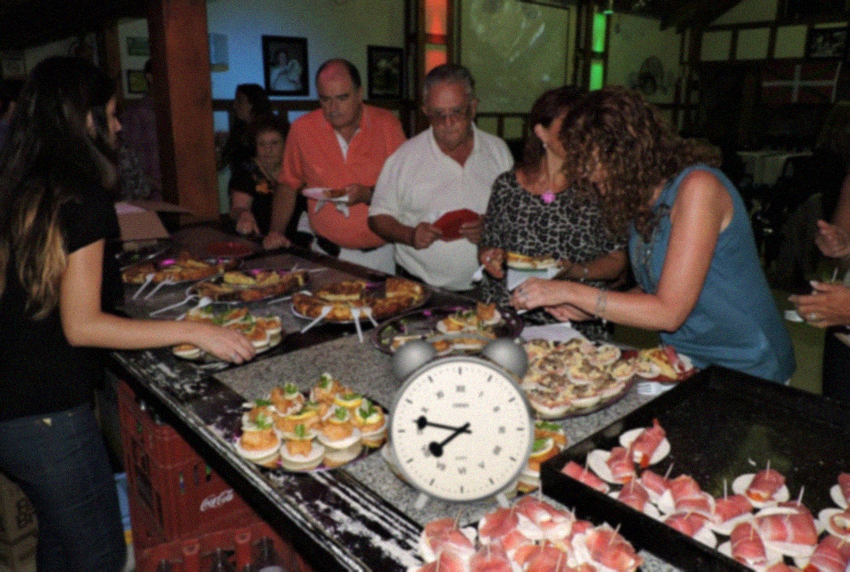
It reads **7:47**
